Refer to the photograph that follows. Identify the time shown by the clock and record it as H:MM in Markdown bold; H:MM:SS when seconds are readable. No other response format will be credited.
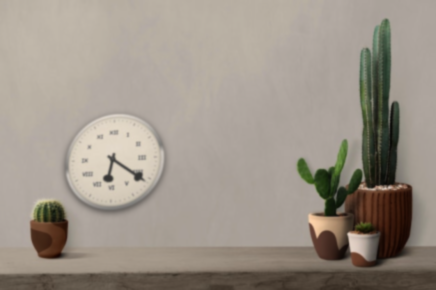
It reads **6:21**
